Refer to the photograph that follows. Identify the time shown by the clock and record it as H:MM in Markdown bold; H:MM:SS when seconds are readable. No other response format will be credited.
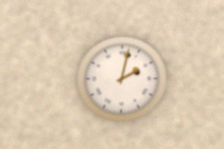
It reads **2:02**
